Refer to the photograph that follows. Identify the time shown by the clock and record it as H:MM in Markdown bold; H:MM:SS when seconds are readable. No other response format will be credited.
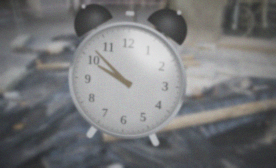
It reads **9:52**
